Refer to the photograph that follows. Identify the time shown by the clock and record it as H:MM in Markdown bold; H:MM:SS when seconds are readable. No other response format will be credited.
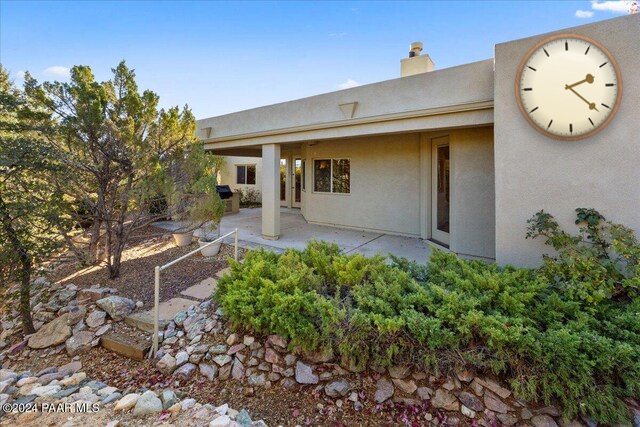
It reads **2:22**
